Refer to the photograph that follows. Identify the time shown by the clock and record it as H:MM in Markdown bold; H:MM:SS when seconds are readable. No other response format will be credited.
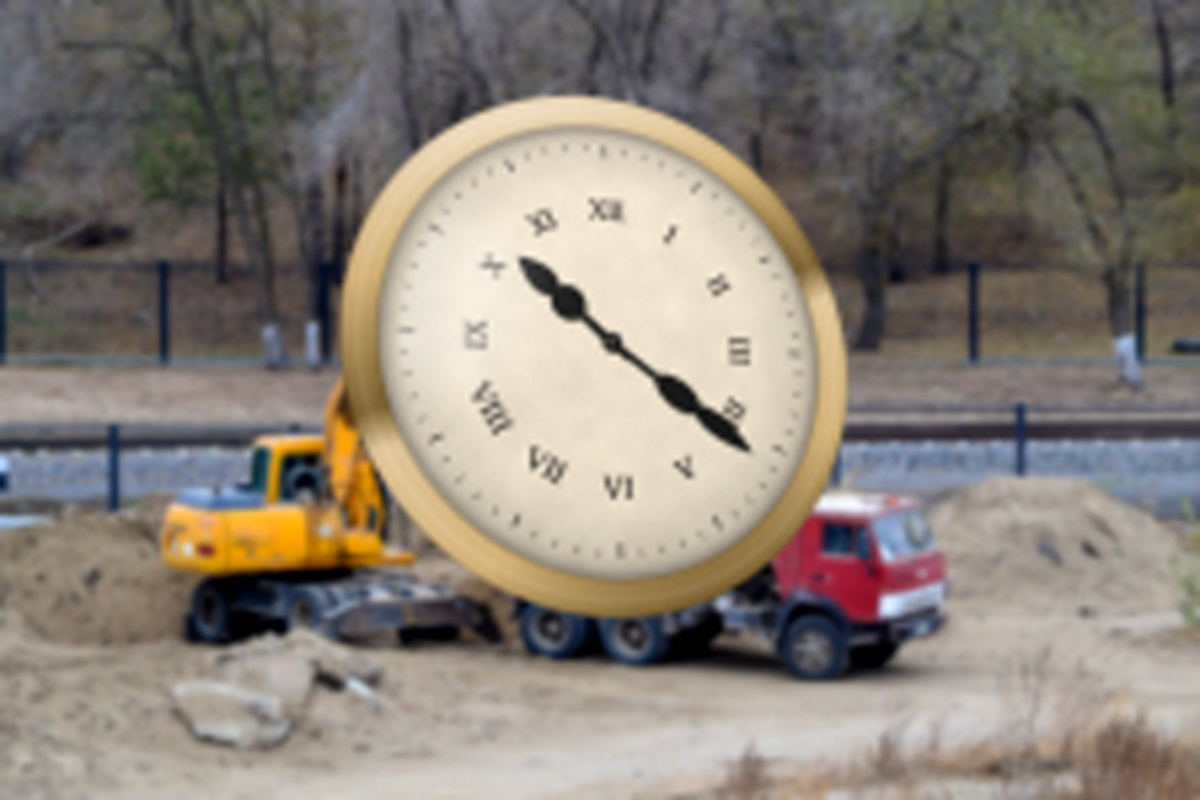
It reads **10:21**
